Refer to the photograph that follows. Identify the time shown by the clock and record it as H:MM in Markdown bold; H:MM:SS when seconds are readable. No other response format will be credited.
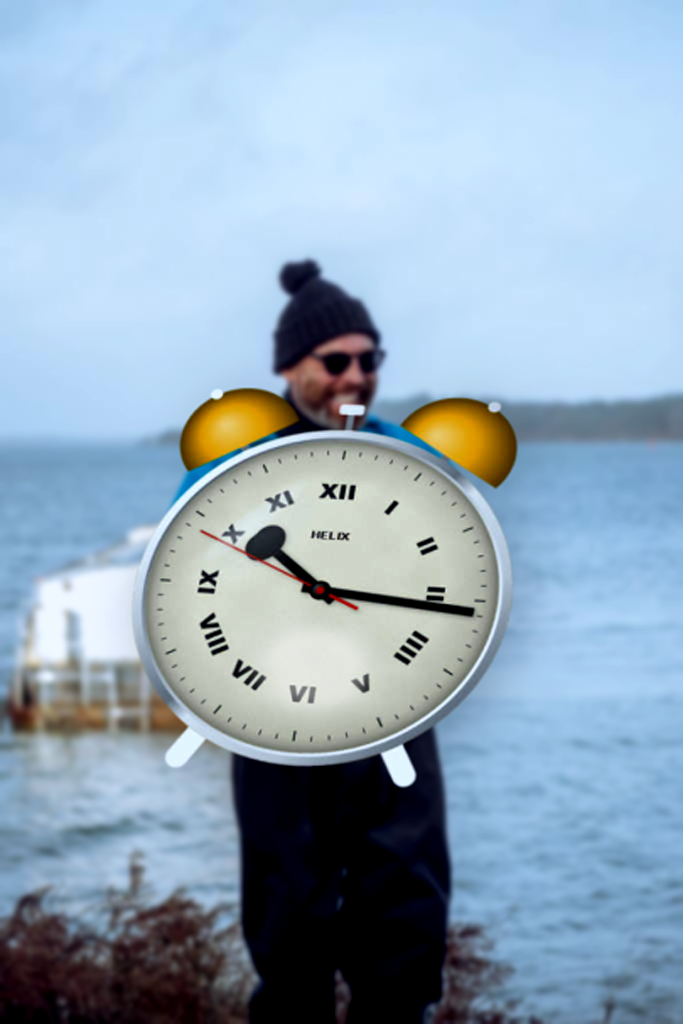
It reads **10:15:49**
